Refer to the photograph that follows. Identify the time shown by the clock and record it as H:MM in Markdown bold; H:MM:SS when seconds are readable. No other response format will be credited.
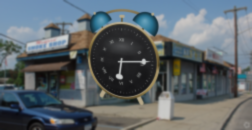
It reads **6:14**
